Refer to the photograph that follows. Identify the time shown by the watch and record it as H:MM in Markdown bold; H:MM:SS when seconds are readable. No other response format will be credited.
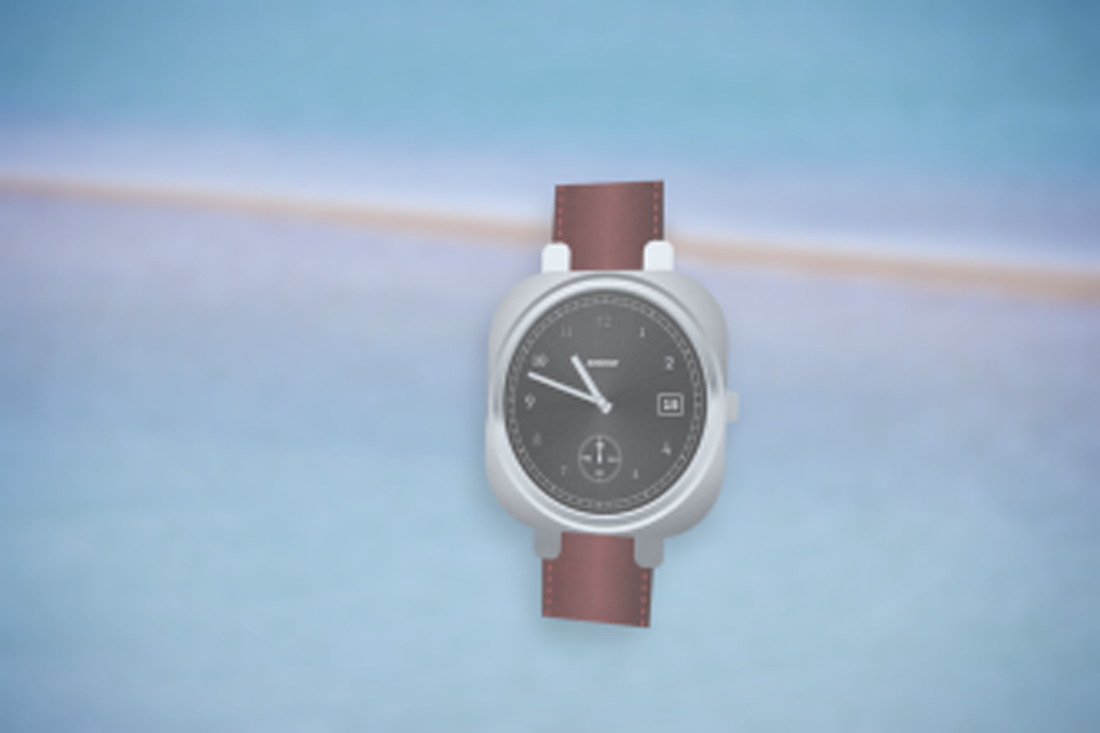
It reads **10:48**
